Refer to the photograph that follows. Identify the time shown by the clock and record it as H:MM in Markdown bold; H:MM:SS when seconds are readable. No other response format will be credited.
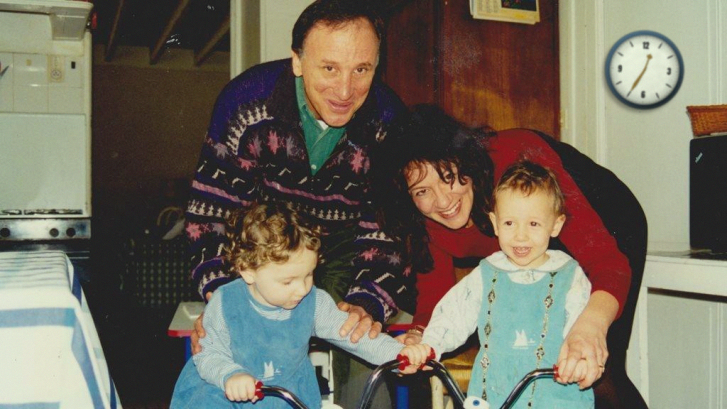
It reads **12:35**
